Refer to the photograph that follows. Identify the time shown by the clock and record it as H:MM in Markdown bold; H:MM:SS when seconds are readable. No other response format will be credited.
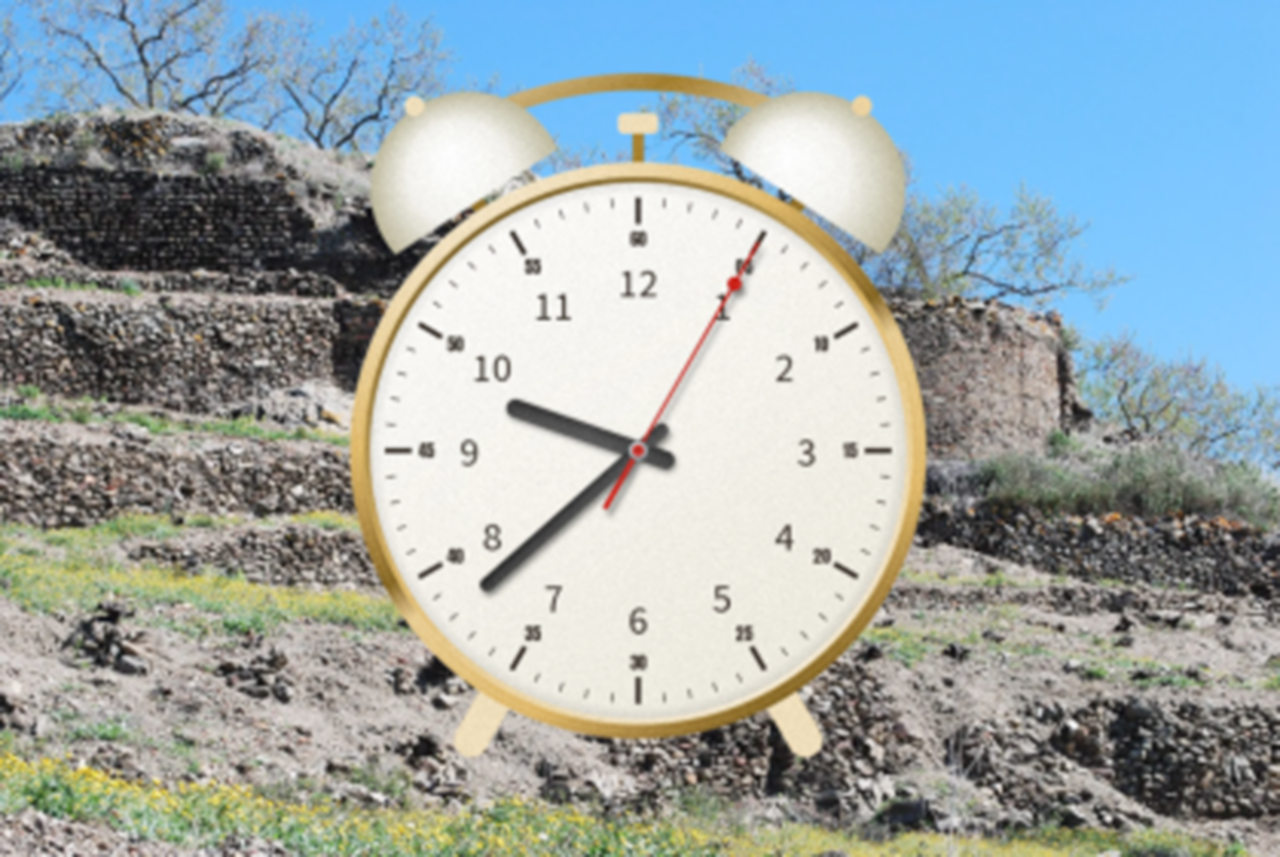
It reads **9:38:05**
